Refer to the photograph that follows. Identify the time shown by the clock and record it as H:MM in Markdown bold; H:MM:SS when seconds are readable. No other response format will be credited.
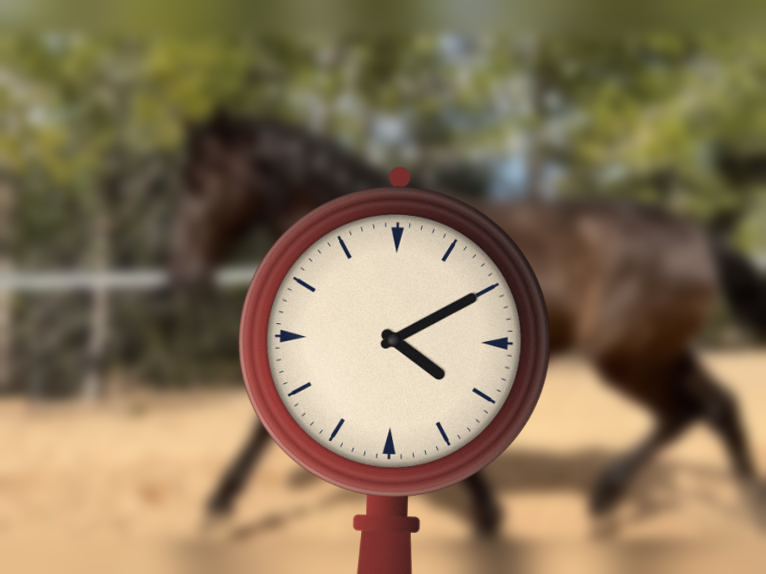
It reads **4:10**
